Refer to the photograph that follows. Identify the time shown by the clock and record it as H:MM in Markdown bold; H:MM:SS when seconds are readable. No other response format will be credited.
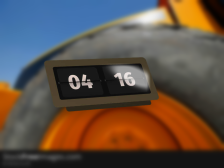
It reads **4:16**
